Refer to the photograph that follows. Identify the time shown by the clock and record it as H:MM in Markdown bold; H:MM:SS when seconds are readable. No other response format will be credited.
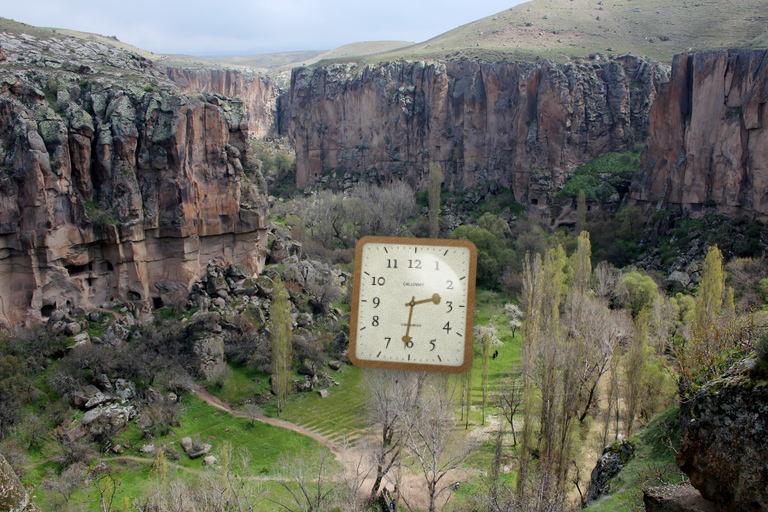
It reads **2:31**
